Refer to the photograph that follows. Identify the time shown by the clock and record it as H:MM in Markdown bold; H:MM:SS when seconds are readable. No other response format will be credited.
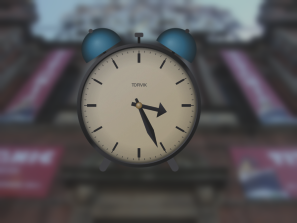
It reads **3:26**
